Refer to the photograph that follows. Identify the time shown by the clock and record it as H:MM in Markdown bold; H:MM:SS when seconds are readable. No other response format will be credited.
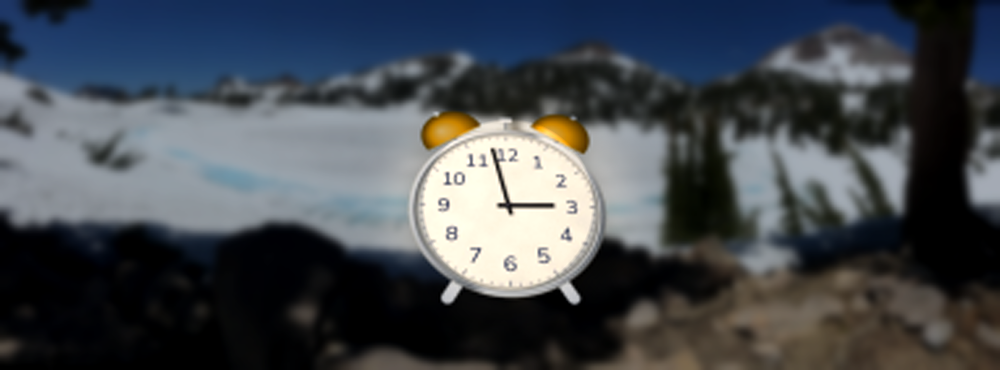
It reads **2:58**
